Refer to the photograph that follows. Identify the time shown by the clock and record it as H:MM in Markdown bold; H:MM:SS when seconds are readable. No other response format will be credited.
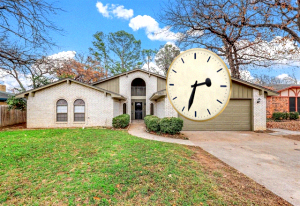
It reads **2:33**
